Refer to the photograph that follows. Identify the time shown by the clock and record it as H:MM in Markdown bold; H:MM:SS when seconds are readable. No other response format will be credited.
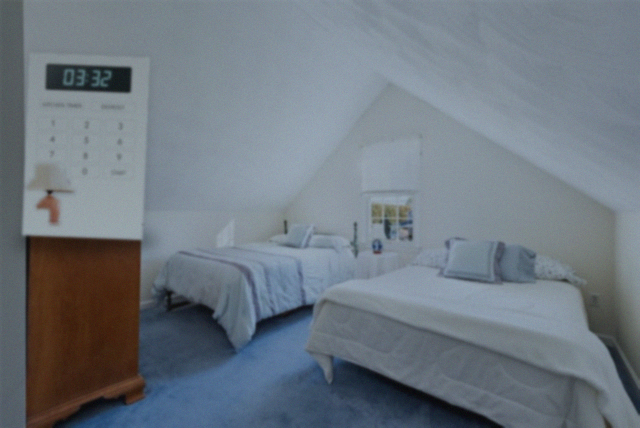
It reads **3:32**
